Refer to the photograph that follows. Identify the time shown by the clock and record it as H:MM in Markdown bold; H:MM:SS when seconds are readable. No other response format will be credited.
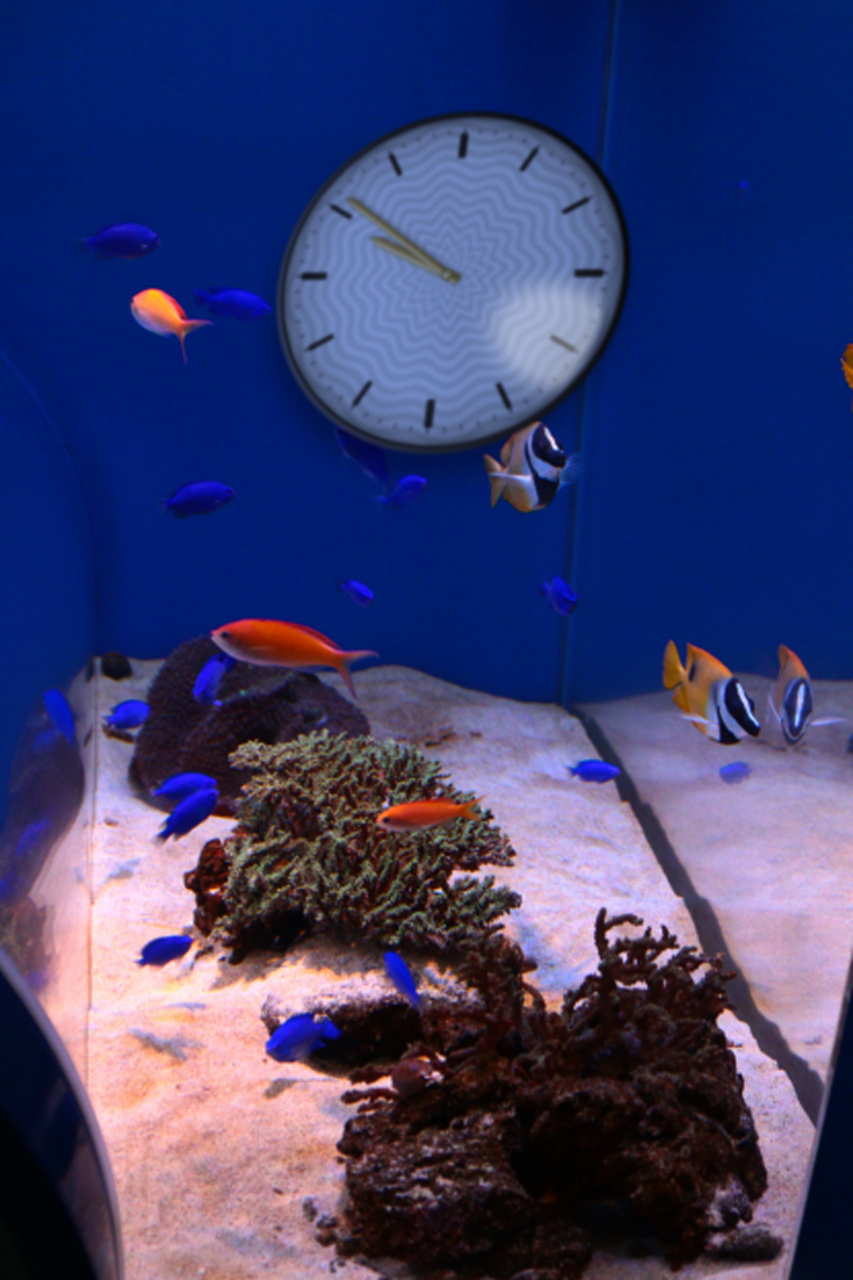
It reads **9:51**
